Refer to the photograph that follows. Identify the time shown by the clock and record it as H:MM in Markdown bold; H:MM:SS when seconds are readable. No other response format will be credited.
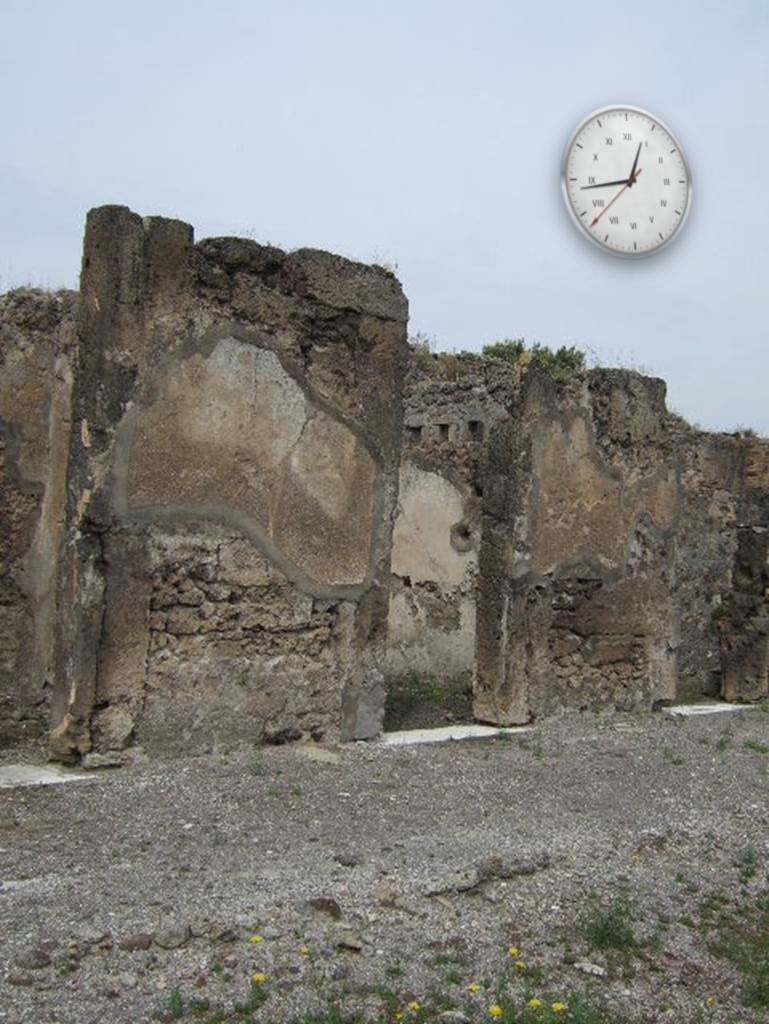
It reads **12:43:38**
